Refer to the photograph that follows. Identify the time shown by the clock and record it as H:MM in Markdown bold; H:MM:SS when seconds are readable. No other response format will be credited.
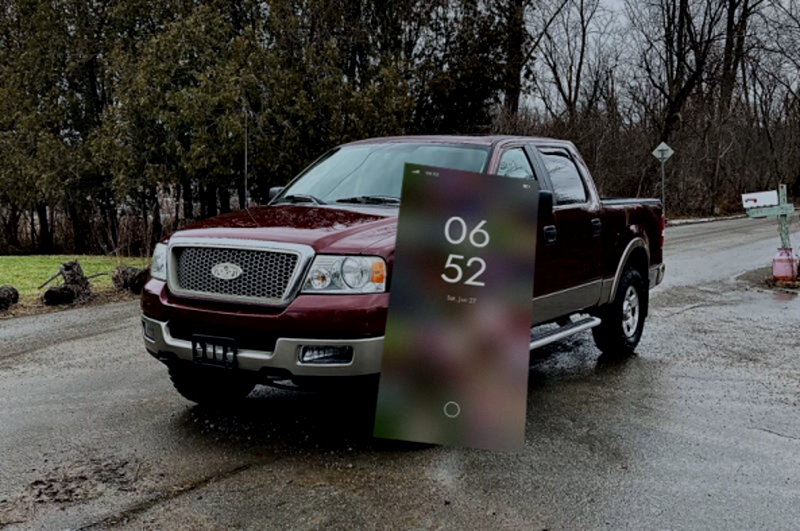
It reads **6:52**
